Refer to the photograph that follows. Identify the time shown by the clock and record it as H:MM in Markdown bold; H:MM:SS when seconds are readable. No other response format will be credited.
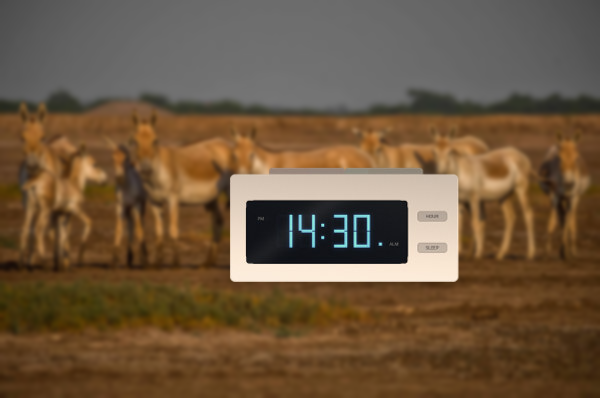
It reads **14:30**
